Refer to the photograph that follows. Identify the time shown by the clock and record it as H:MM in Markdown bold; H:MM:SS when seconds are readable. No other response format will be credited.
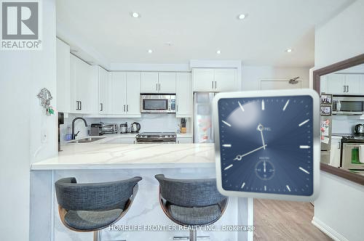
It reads **11:41**
